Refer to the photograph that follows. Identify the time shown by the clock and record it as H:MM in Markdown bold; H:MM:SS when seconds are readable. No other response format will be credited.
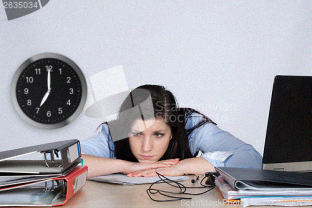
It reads **7:00**
